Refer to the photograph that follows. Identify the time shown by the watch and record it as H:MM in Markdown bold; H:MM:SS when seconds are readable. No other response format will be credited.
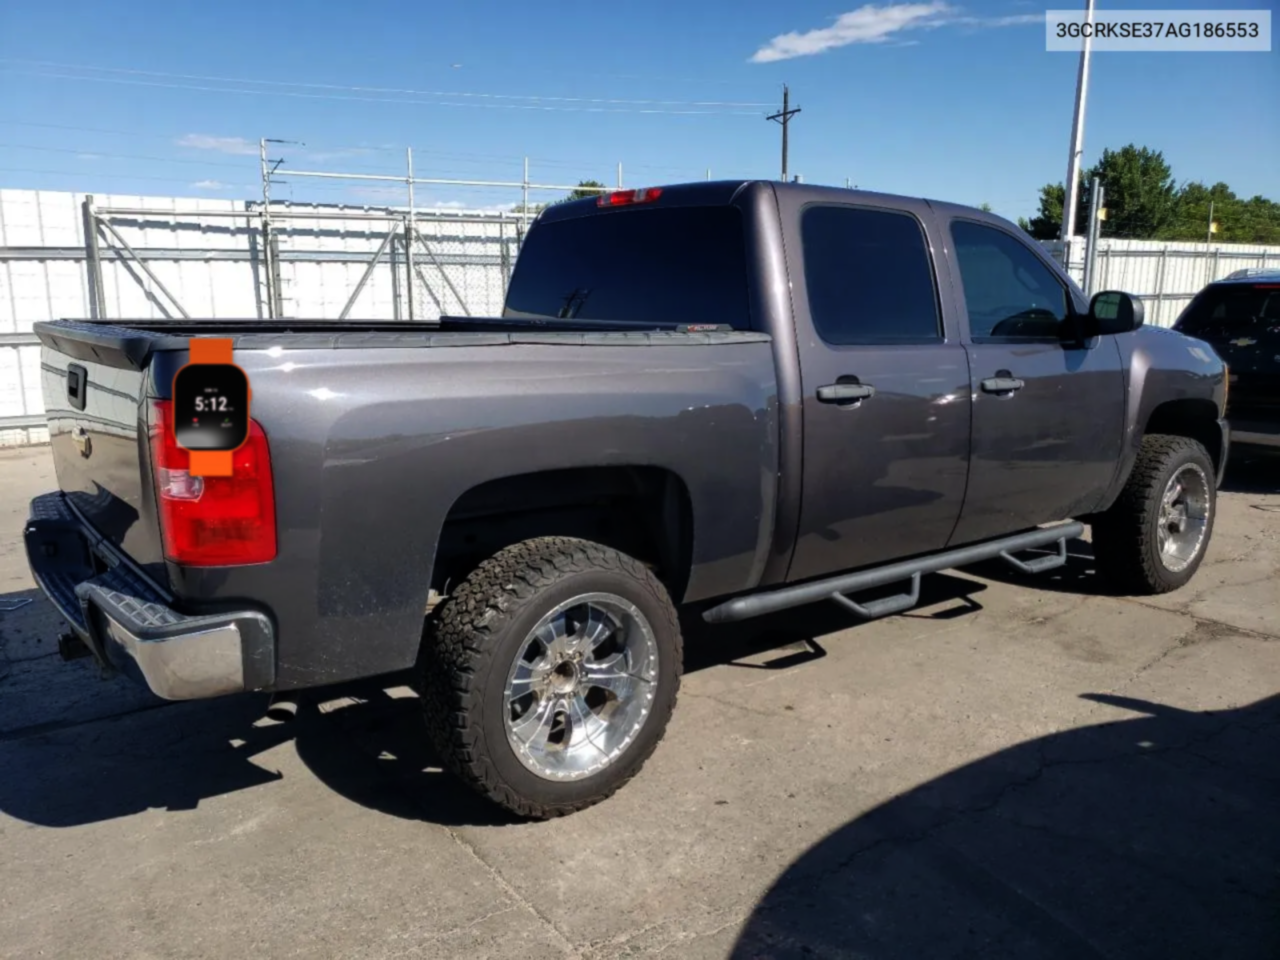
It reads **5:12**
